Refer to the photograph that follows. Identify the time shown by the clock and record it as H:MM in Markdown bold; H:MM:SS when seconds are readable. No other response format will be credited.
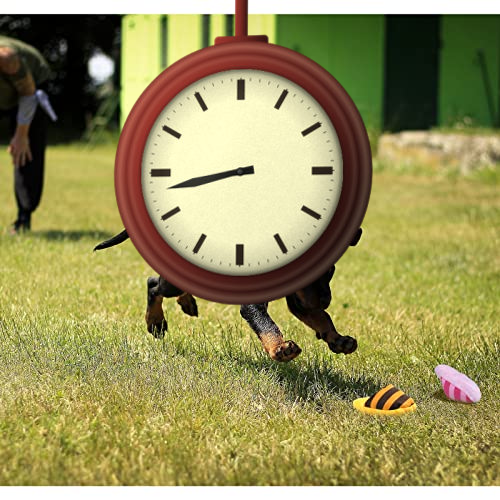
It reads **8:43**
